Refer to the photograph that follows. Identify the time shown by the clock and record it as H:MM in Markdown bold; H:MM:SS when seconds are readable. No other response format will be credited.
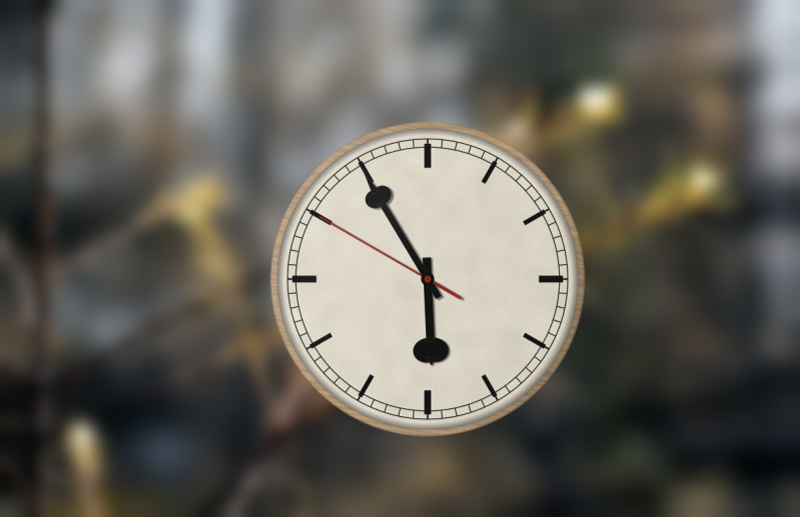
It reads **5:54:50**
